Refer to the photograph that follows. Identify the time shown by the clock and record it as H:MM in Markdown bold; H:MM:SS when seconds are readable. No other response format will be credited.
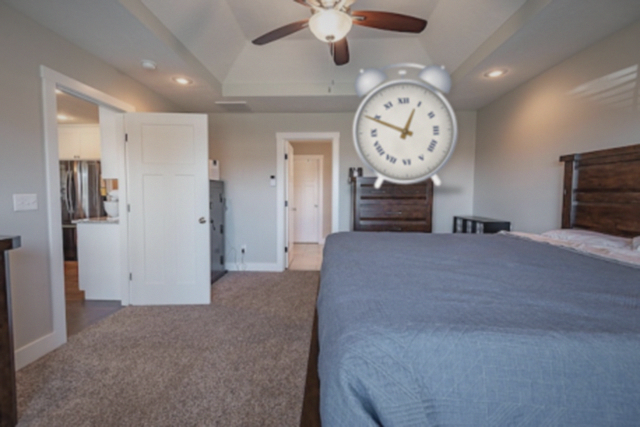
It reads **12:49**
